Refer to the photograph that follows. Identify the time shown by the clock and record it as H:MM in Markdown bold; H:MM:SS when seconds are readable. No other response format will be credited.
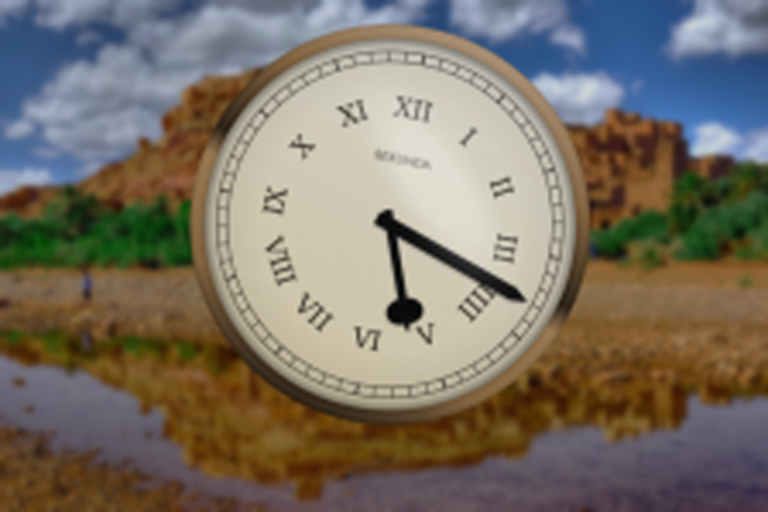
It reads **5:18**
